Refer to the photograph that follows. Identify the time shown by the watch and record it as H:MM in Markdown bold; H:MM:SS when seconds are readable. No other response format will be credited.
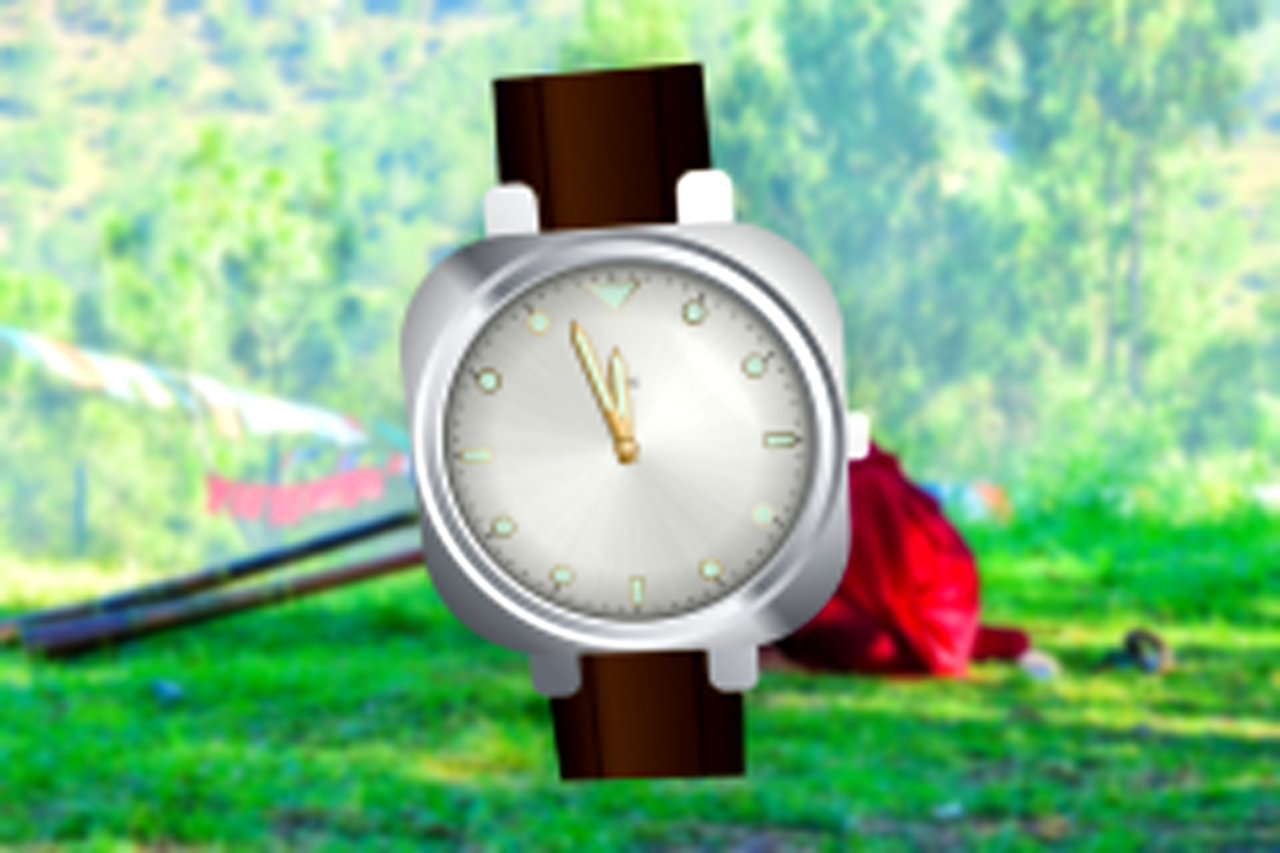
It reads **11:57**
